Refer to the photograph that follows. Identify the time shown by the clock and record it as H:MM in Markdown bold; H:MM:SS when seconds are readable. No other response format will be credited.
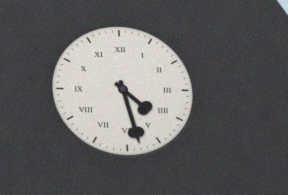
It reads **4:28**
